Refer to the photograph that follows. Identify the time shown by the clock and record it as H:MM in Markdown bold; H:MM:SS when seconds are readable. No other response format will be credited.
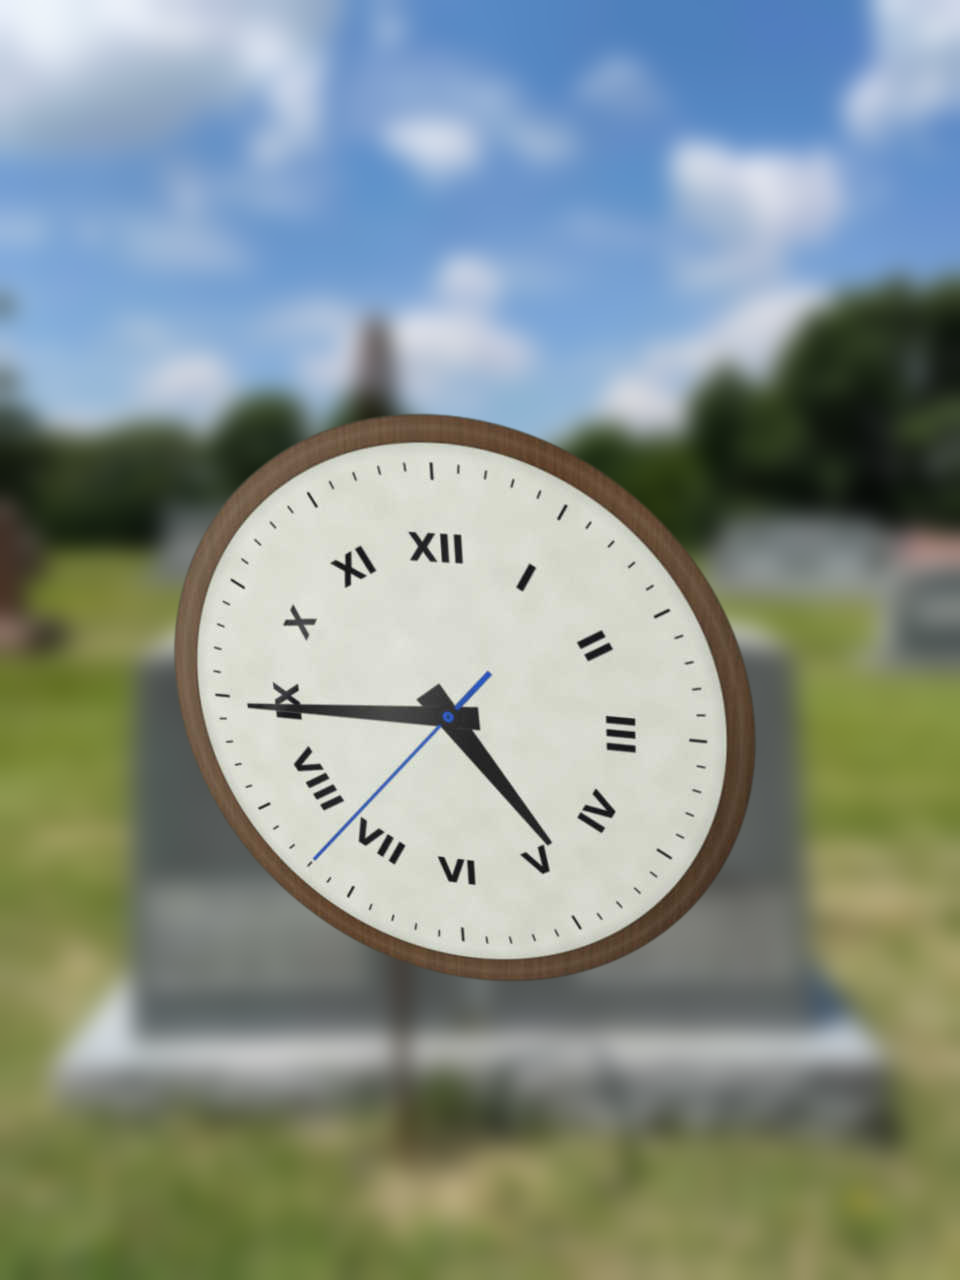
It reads **4:44:37**
